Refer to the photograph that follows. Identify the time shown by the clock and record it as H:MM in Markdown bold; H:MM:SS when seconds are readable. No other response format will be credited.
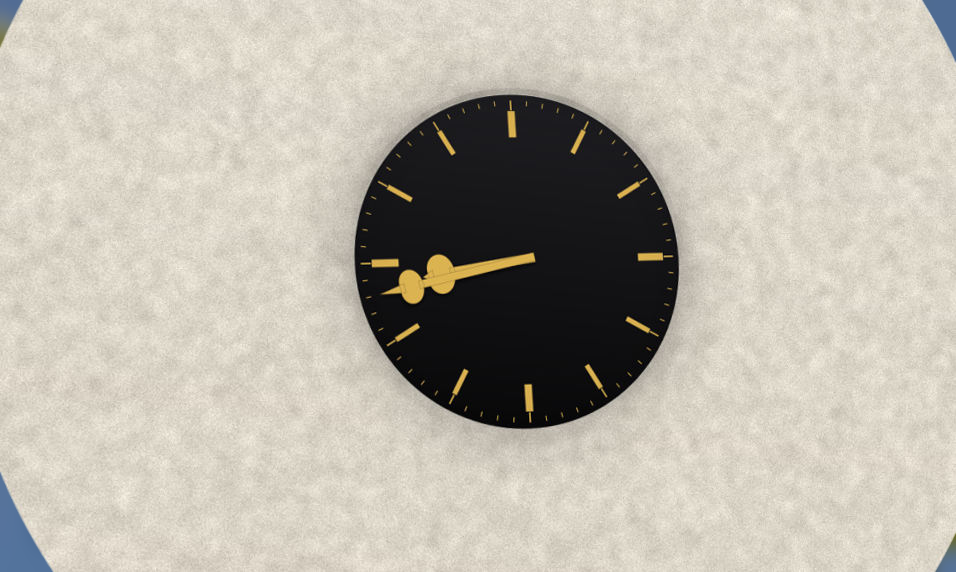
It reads **8:43**
